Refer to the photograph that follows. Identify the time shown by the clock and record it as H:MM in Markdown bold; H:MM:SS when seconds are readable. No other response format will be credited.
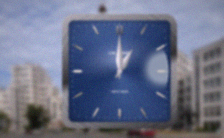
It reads **1:00**
